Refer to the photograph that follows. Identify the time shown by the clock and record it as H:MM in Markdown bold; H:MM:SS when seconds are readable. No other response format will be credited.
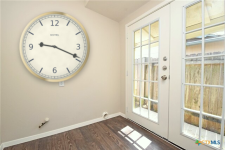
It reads **9:19**
